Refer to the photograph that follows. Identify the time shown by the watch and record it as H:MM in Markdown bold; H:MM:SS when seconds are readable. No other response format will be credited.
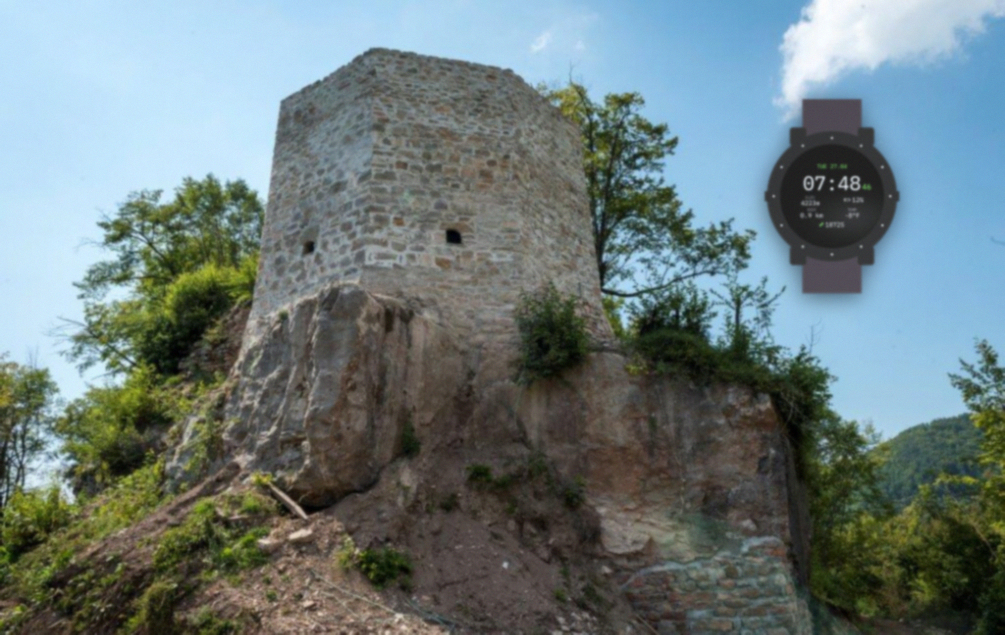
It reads **7:48**
